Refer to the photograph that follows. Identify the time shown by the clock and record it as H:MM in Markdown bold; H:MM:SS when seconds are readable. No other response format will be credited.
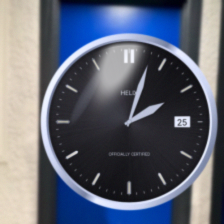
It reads **2:03**
